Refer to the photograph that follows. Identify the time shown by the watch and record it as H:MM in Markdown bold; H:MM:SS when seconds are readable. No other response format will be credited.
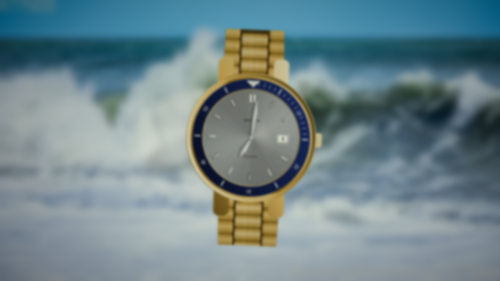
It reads **7:01**
